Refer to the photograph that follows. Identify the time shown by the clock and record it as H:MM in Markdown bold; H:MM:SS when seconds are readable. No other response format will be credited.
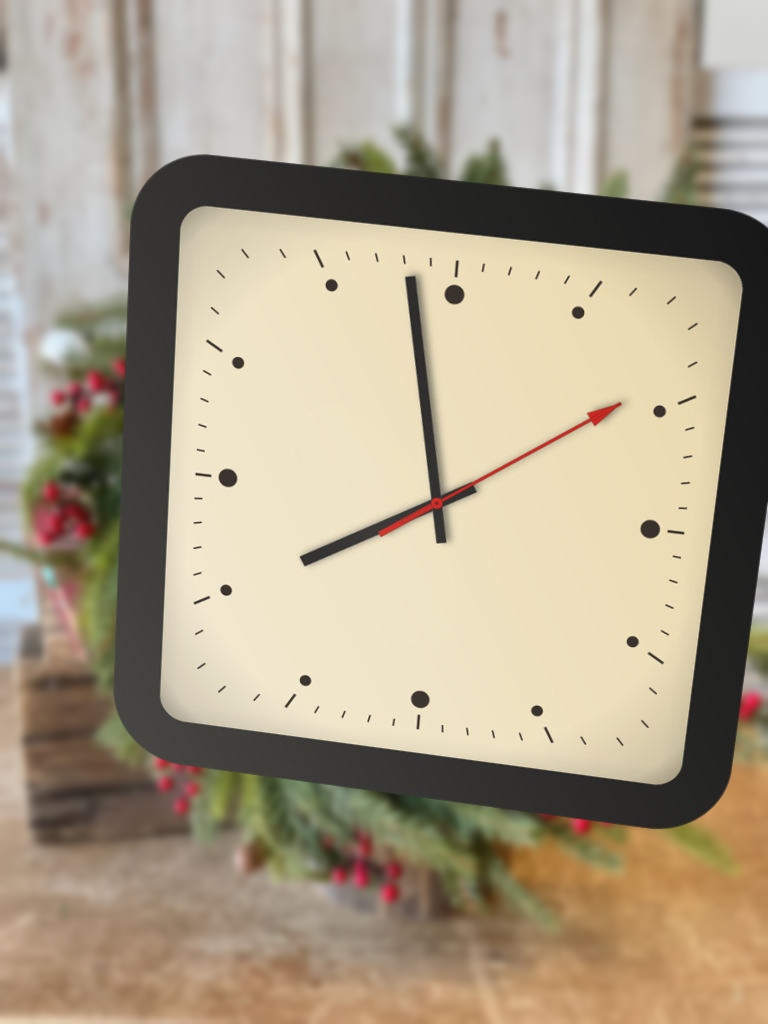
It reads **7:58:09**
